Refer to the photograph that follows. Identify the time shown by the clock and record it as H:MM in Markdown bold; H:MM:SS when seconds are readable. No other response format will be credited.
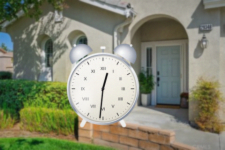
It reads **12:31**
